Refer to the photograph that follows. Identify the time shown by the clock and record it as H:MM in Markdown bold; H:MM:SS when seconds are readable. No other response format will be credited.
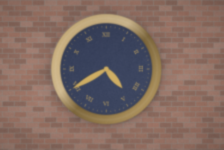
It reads **4:40**
